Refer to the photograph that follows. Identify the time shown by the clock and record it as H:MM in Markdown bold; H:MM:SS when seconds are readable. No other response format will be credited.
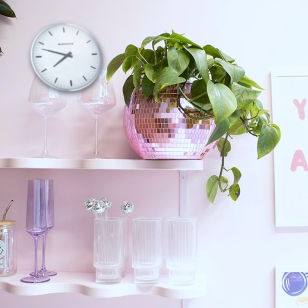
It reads **7:48**
